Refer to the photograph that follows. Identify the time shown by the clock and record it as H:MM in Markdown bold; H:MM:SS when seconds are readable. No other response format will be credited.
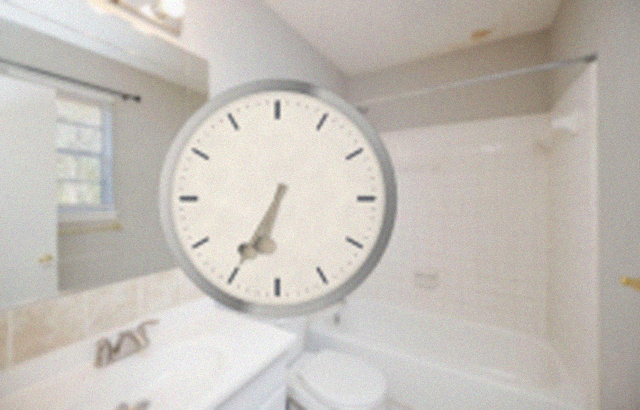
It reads **6:35**
